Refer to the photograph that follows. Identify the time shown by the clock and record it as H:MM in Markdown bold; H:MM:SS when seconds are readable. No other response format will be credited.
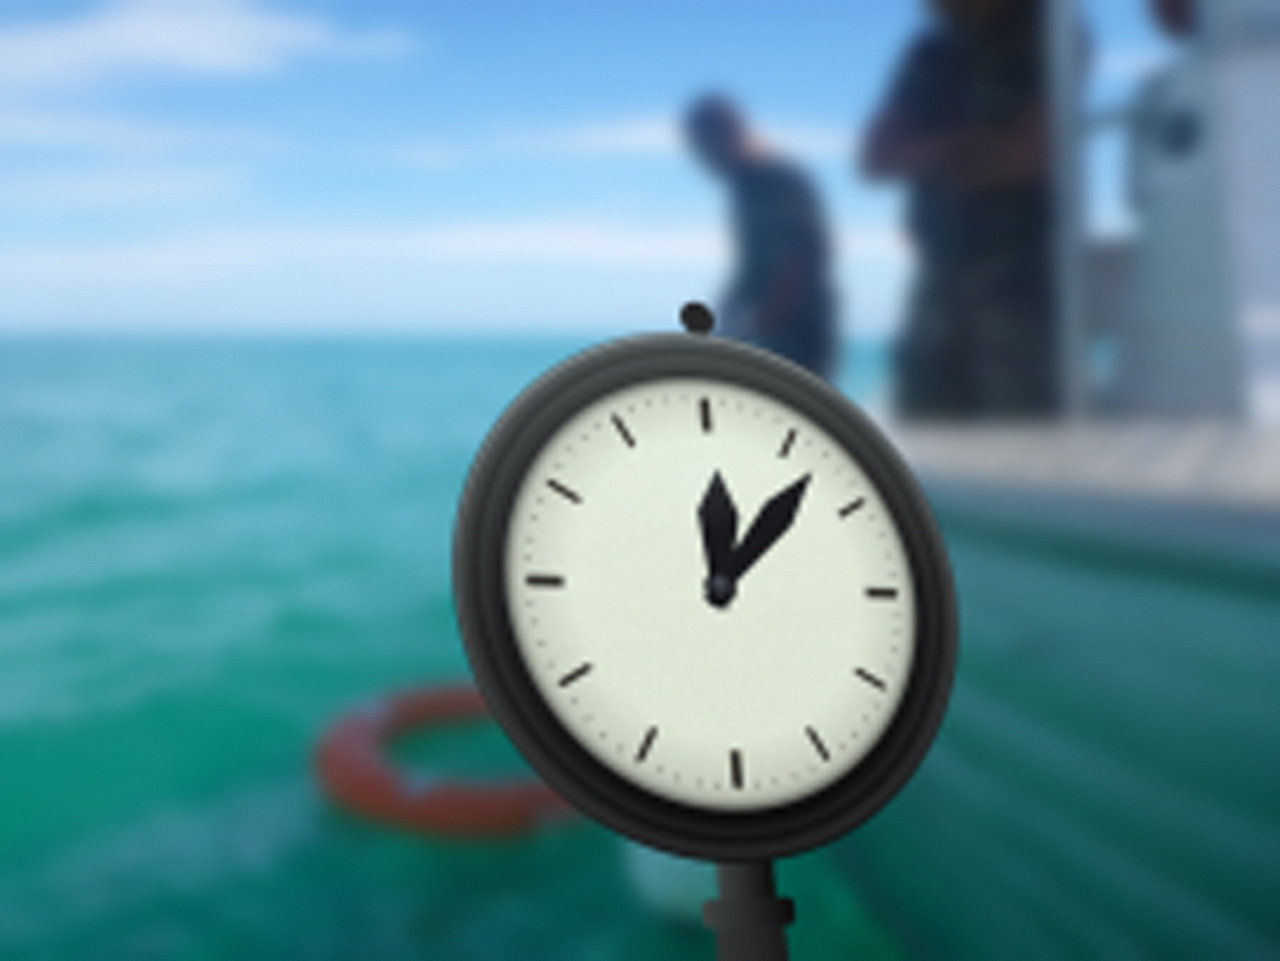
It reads **12:07**
